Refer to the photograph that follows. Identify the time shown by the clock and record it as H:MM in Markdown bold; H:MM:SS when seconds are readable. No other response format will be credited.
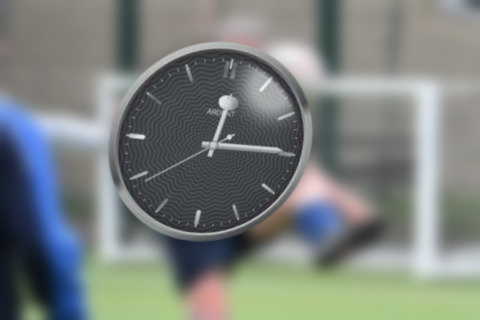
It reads **12:14:39**
